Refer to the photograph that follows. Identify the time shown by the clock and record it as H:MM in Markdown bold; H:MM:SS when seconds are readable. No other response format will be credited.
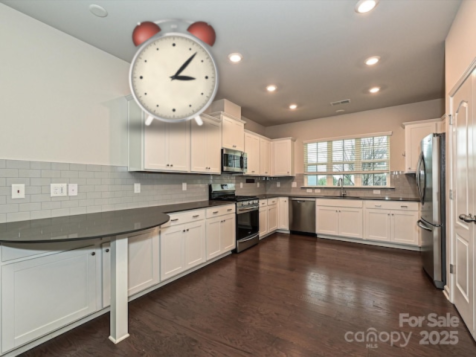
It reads **3:07**
